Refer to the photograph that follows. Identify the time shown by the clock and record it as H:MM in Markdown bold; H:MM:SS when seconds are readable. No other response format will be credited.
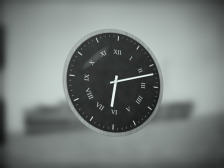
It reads **6:12**
